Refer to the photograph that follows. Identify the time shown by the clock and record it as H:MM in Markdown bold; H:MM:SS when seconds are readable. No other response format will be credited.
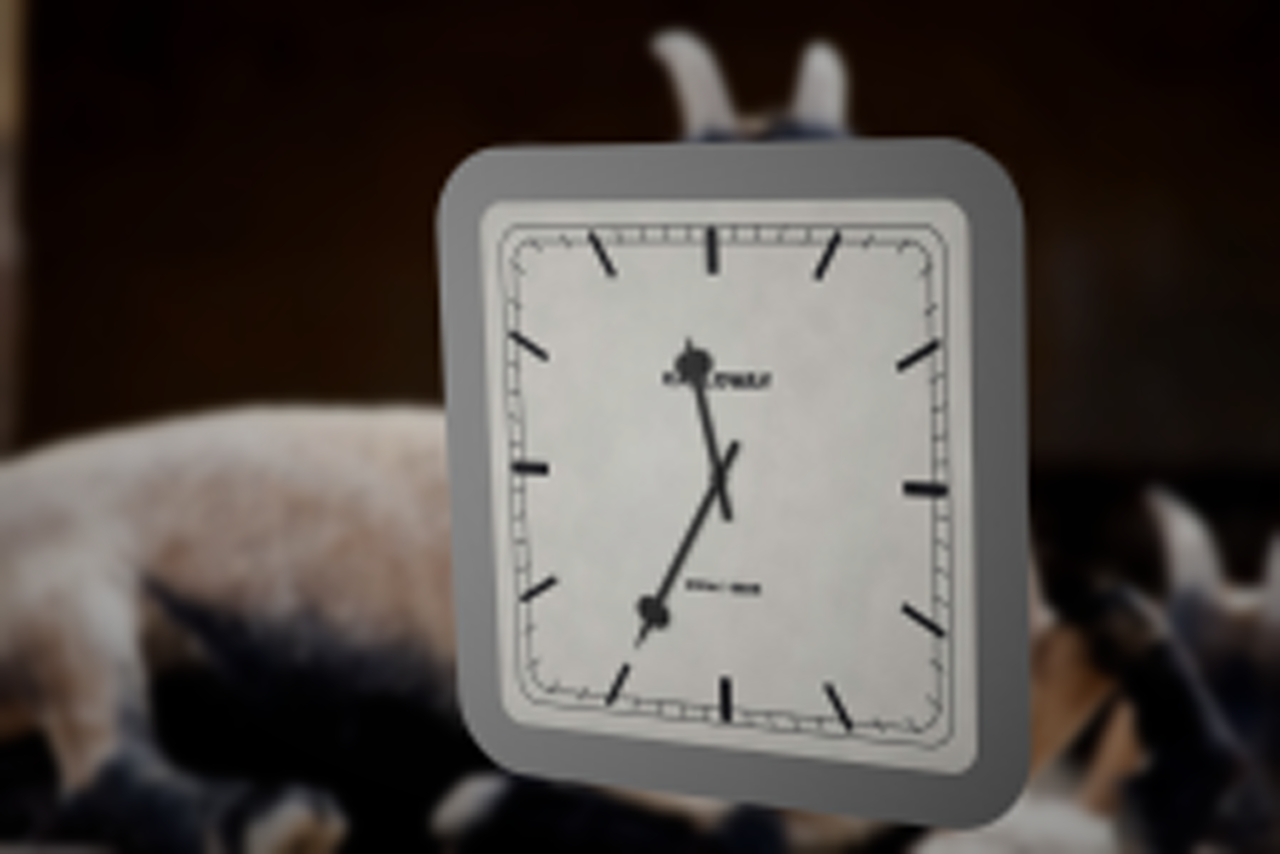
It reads **11:35**
